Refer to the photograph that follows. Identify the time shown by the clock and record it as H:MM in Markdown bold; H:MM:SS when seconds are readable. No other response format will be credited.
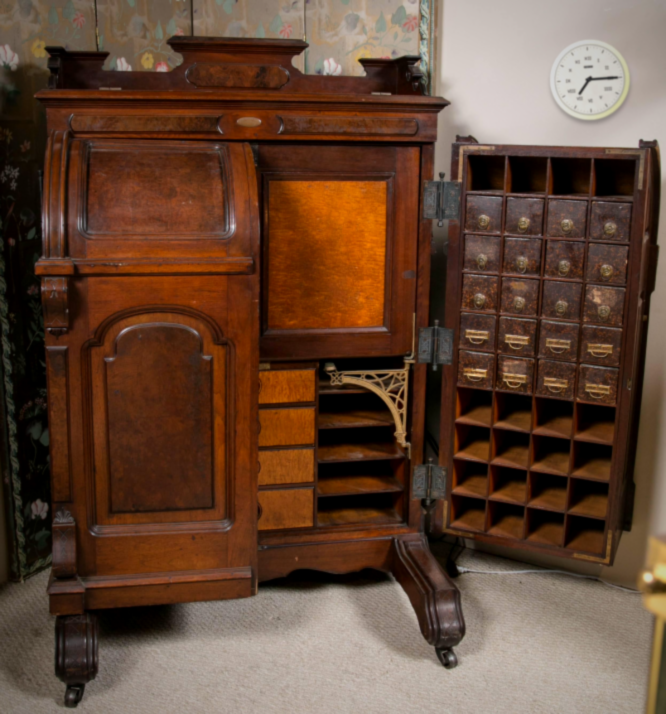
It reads **7:15**
